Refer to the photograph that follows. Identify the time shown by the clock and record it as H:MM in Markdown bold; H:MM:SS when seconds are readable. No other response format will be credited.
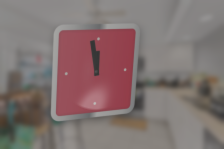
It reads **11:58**
